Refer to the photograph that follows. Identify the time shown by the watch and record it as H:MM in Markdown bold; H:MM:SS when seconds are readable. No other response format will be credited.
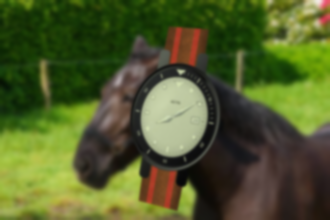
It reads **8:09**
